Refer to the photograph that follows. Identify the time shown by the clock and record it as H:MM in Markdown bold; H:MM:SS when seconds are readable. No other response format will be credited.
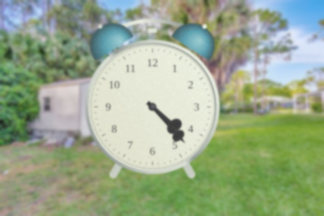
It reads **4:23**
